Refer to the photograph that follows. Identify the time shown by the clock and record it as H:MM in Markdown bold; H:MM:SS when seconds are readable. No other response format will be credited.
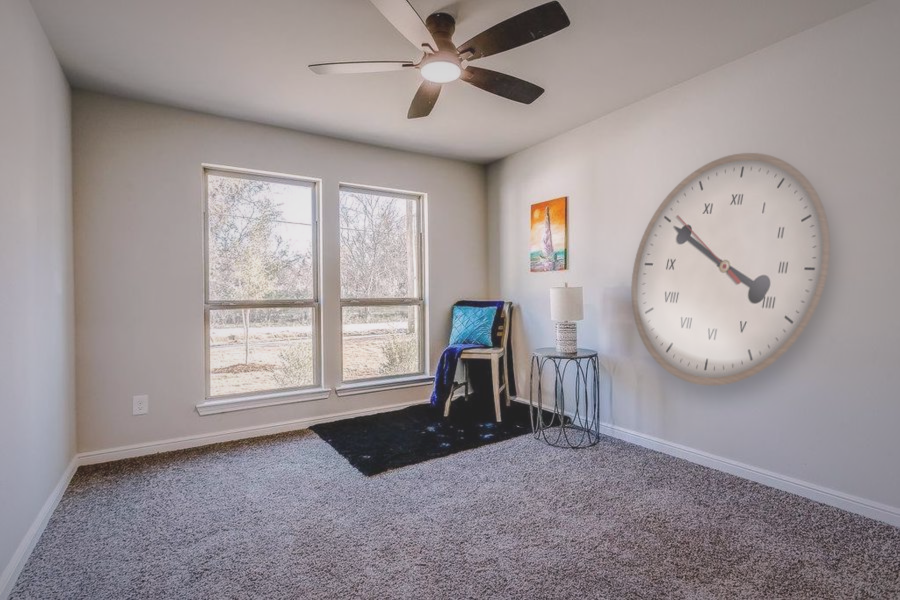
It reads **3:49:51**
